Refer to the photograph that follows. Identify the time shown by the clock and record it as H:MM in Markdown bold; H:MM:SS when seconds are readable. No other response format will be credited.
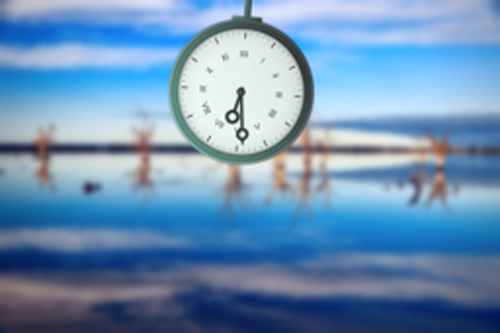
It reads **6:29**
